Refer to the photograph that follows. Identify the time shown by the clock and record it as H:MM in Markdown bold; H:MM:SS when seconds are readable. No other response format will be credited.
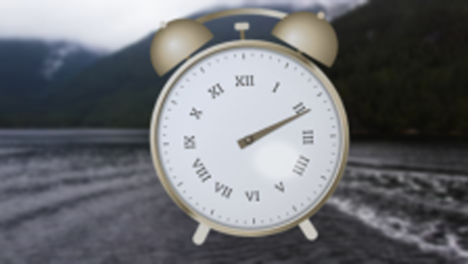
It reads **2:11**
